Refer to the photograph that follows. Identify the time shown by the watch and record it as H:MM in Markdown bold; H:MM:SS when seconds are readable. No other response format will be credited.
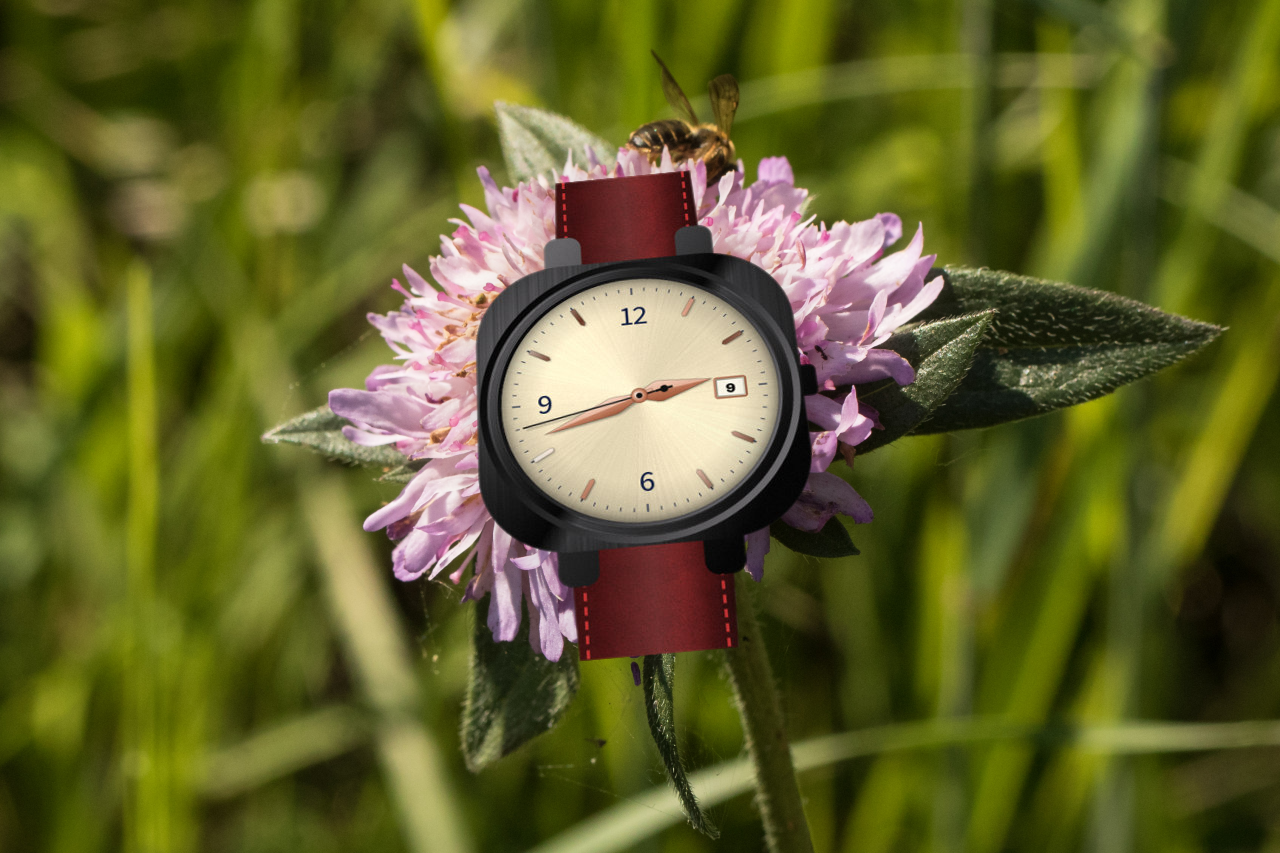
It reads **2:41:43**
